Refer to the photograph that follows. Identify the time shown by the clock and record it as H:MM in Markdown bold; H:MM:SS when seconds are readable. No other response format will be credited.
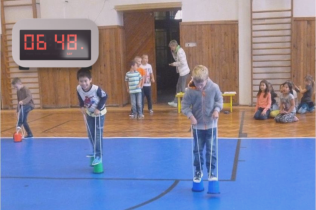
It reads **6:48**
